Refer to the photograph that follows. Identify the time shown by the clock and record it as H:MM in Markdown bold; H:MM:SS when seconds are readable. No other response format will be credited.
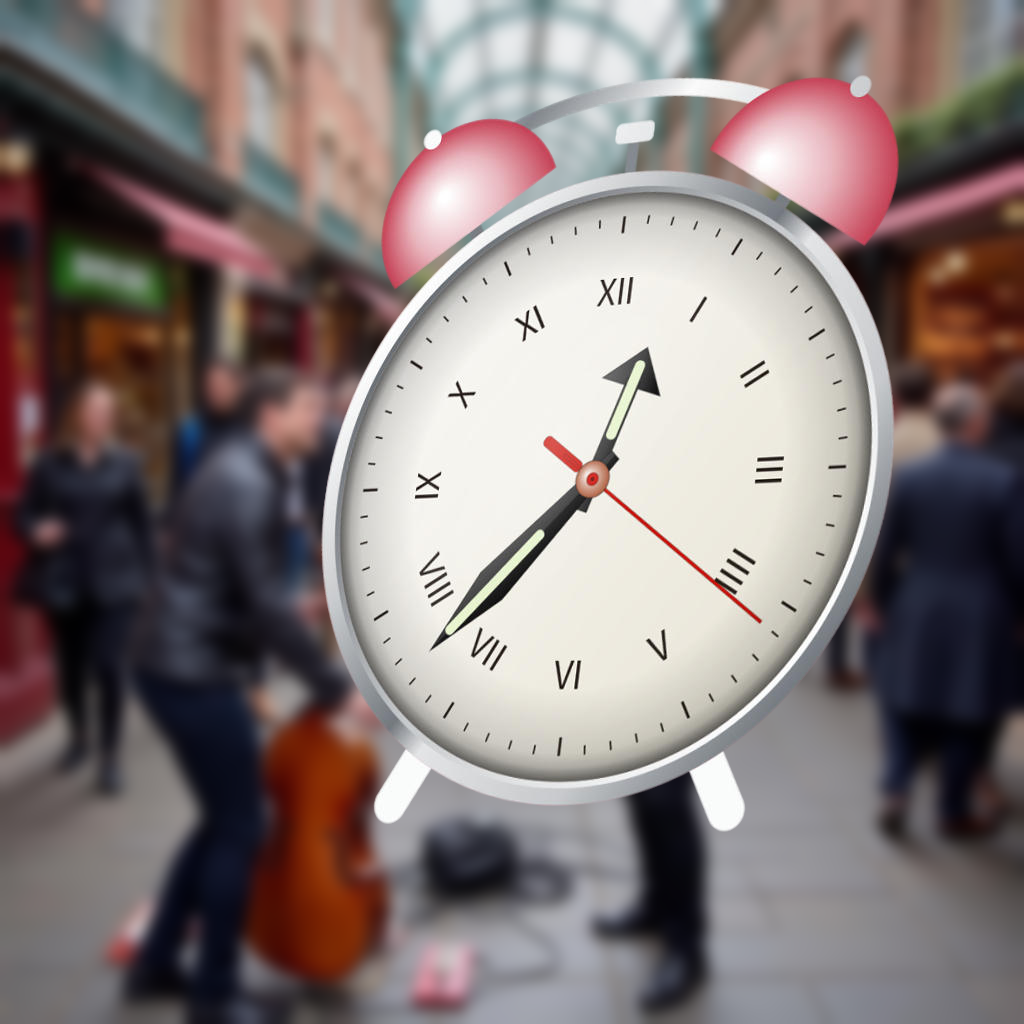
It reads **12:37:21**
